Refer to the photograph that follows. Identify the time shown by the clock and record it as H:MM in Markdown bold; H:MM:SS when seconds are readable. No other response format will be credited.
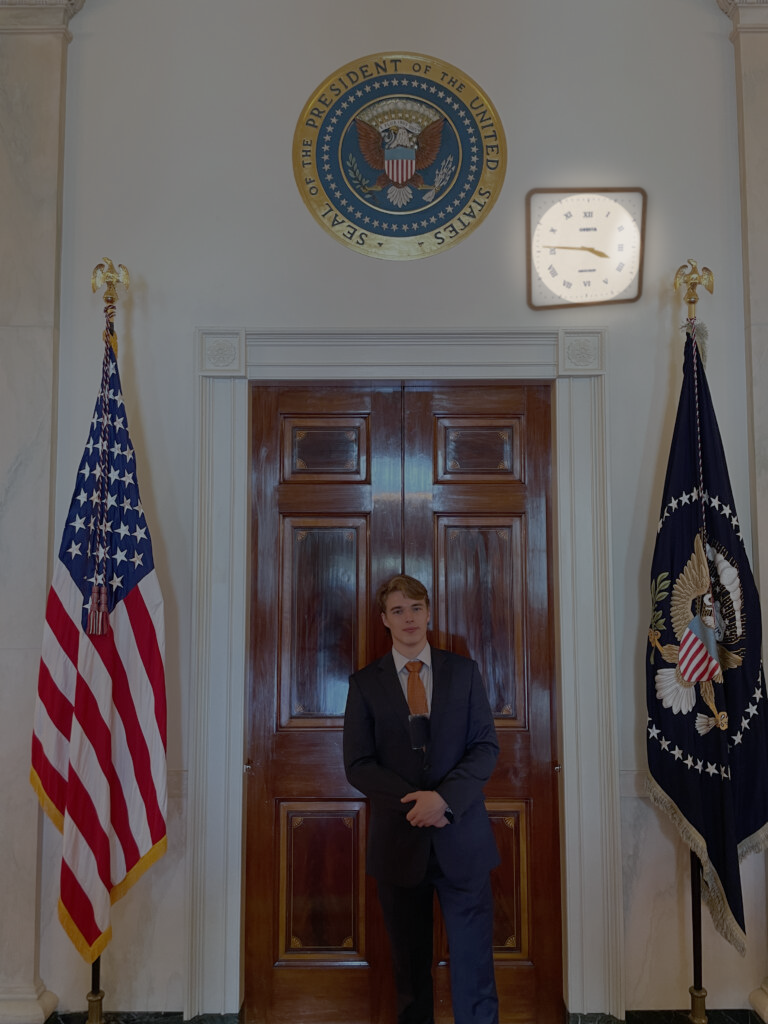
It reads **3:46**
